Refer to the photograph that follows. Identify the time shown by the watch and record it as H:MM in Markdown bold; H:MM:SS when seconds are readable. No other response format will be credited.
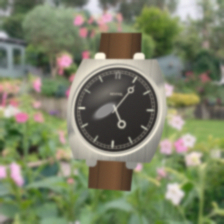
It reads **5:06**
